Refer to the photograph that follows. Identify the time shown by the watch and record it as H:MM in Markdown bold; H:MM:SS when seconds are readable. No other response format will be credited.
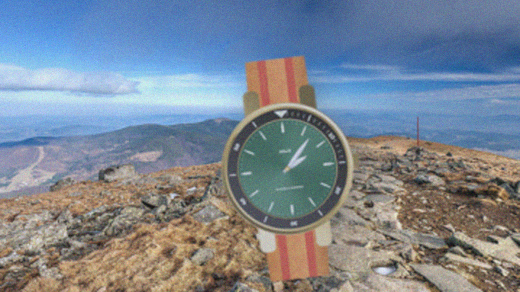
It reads **2:07**
